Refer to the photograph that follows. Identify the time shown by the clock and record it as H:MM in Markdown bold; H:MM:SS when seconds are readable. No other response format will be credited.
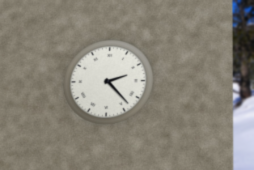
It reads **2:23**
